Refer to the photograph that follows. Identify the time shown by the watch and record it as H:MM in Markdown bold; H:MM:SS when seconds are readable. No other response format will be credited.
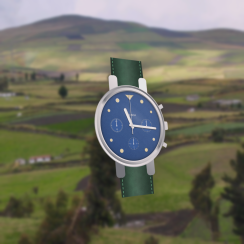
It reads **11:16**
